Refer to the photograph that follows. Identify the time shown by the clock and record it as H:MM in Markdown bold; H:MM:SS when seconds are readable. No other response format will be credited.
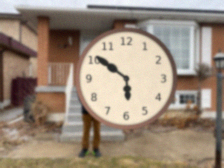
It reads **5:51**
